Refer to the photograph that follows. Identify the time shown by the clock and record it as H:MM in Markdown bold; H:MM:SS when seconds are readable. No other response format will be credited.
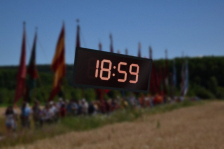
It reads **18:59**
